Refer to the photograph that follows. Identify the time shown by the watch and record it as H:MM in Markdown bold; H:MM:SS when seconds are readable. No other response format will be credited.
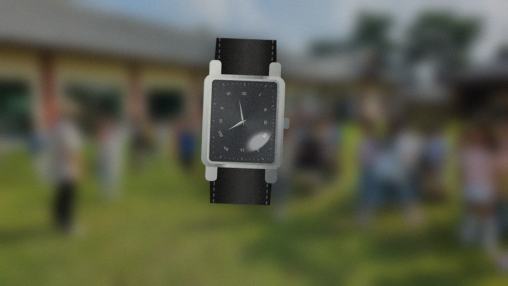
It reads **7:58**
